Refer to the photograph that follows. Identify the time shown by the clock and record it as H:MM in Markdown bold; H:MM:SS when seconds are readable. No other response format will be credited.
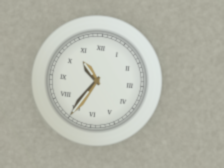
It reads **10:35**
